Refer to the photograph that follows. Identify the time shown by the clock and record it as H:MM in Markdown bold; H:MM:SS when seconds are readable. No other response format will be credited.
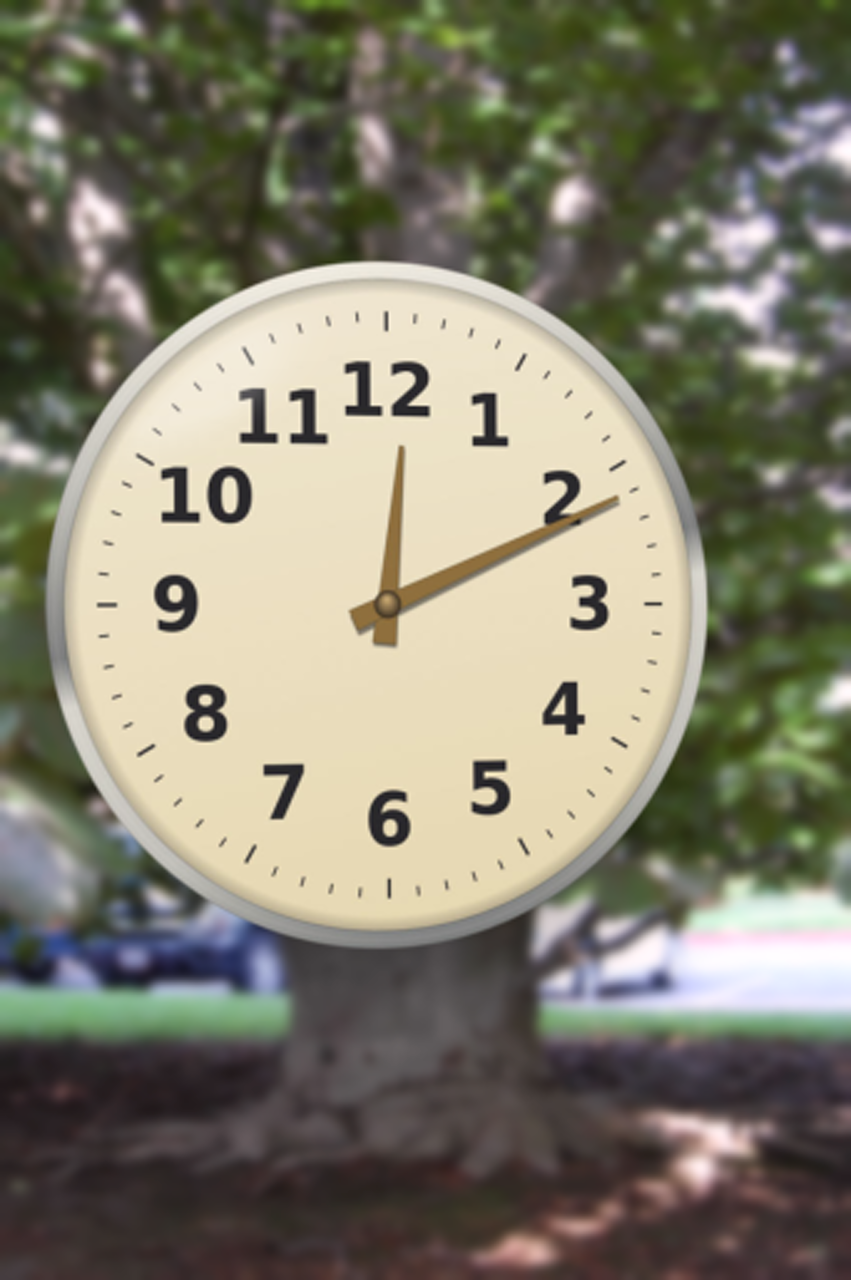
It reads **12:11**
